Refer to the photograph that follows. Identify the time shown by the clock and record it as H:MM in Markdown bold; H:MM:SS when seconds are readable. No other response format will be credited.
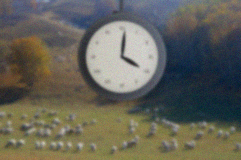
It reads **4:01**
